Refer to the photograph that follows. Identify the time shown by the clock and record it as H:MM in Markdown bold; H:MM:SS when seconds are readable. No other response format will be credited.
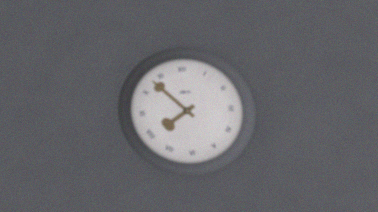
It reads **7:53**
